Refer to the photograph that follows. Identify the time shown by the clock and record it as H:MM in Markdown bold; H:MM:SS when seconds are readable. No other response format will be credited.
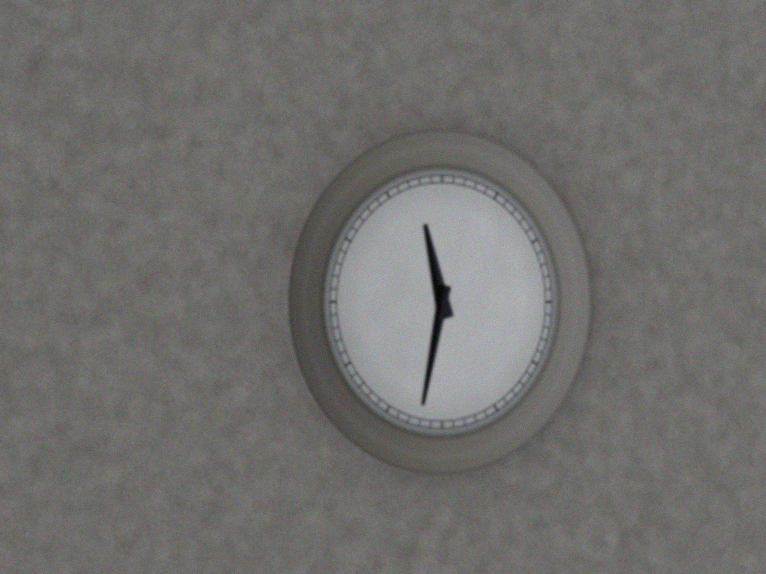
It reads **11:32**
